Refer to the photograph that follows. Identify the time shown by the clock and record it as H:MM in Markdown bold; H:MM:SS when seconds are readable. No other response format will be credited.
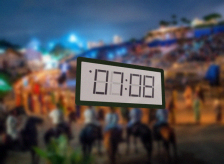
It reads **7:08**
